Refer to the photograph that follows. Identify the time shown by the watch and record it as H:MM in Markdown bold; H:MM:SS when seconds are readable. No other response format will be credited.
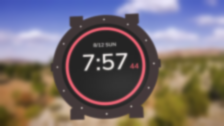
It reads **7:57**
